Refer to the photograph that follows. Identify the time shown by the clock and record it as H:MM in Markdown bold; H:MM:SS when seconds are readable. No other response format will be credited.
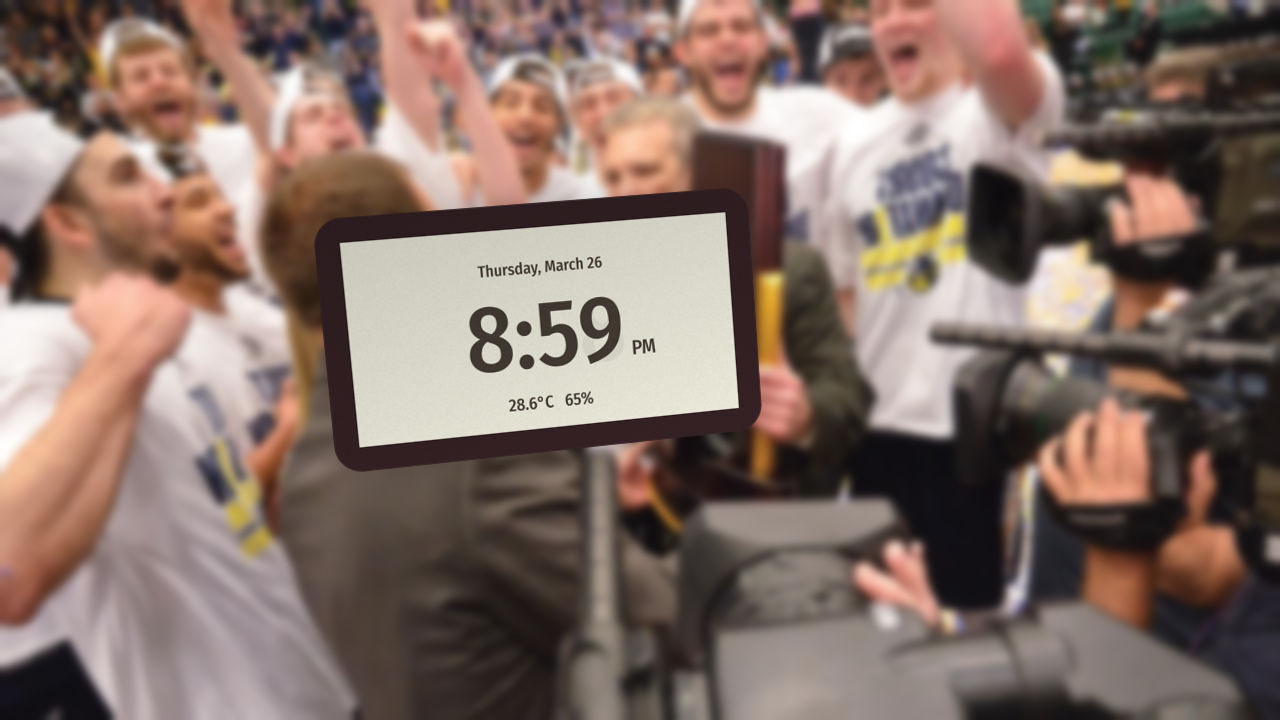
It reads **8:59**
